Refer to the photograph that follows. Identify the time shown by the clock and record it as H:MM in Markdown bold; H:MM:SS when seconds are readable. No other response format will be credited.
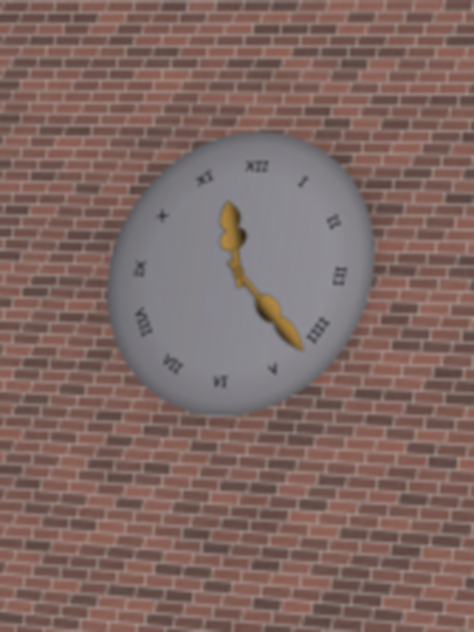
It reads **11:22**
